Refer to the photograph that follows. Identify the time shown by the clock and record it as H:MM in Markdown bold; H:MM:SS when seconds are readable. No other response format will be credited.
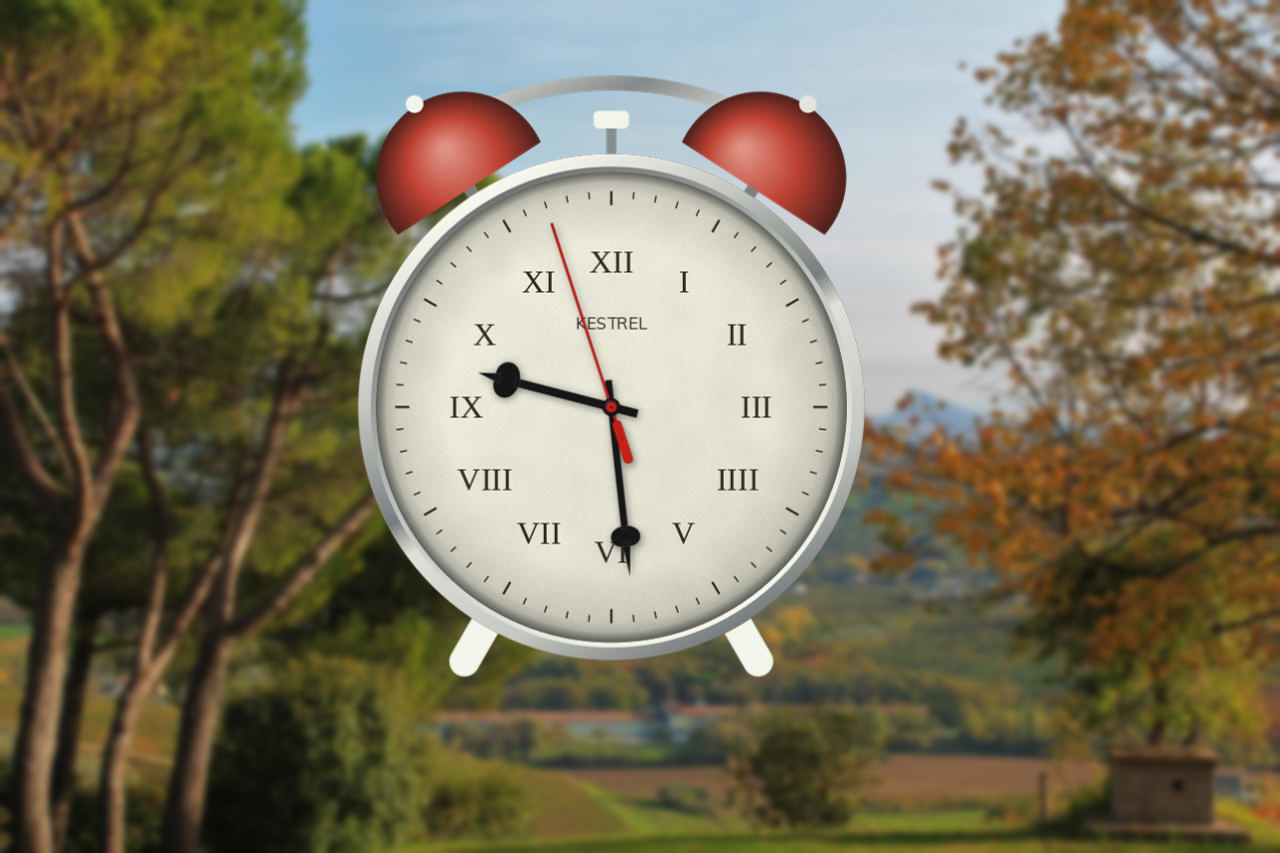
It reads **9:28:57**
